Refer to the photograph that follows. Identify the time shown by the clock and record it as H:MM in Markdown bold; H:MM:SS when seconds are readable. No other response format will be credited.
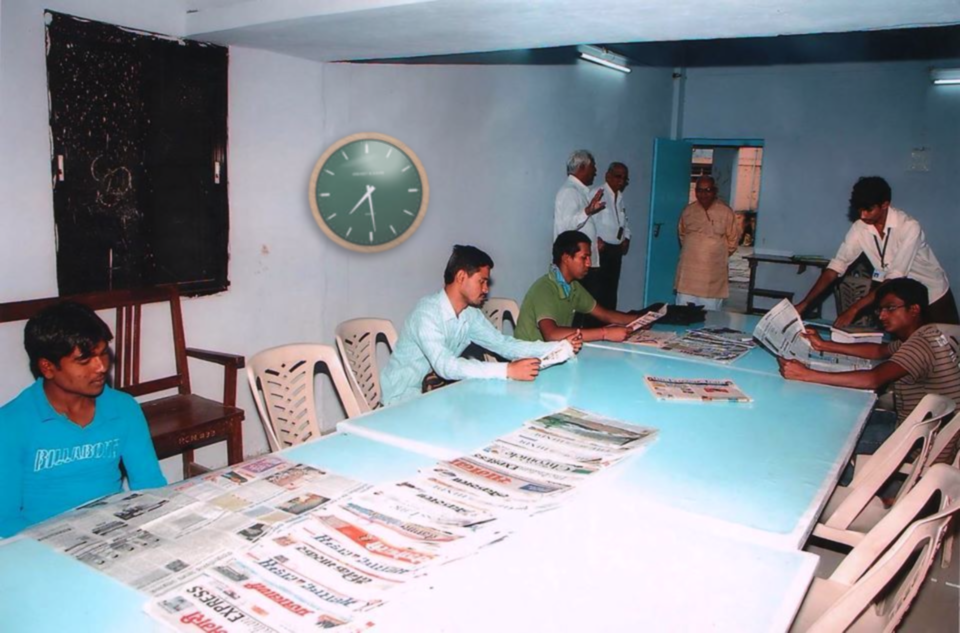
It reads **7:29**
